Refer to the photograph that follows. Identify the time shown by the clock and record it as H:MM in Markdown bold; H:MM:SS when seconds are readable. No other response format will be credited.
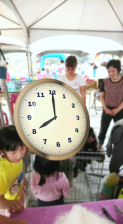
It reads **8:00**
